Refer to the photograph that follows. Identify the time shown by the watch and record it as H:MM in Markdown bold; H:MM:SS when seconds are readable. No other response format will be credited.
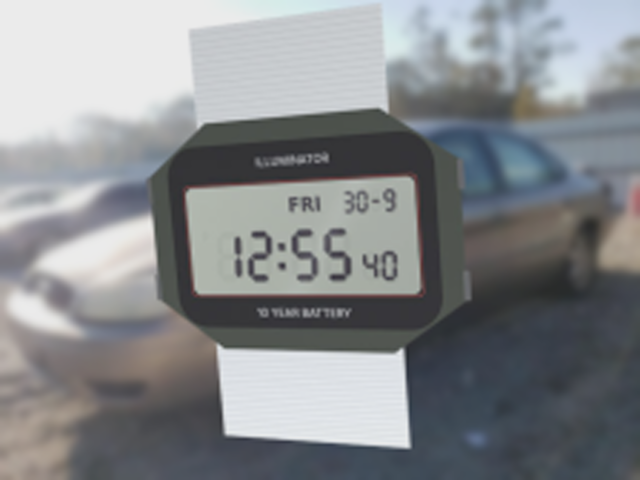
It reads **12:55:40**
